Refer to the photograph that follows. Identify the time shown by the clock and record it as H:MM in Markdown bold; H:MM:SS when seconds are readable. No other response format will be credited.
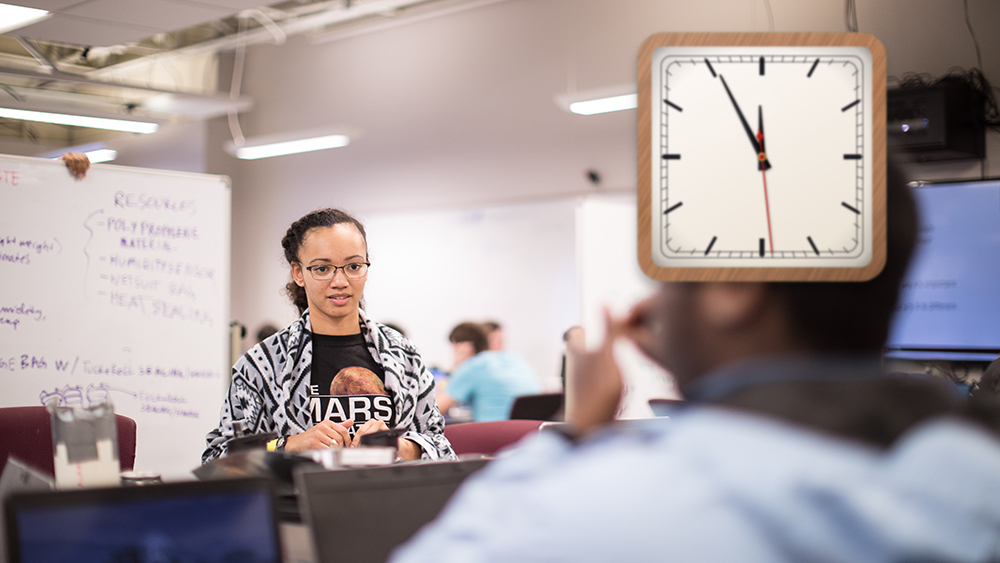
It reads **11:55:29**
